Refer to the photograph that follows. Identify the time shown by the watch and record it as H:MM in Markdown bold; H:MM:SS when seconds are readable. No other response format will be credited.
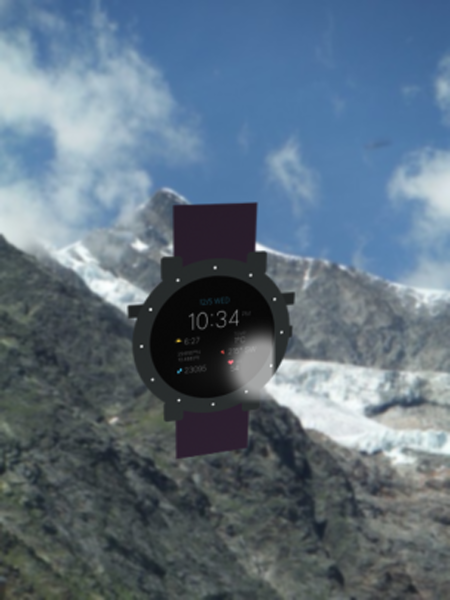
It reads **10:34**
